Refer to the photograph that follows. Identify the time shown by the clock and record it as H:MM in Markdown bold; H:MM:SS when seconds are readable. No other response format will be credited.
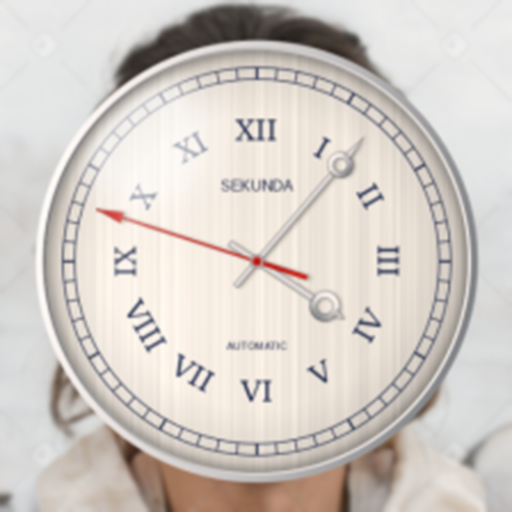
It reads **4:06:48**
